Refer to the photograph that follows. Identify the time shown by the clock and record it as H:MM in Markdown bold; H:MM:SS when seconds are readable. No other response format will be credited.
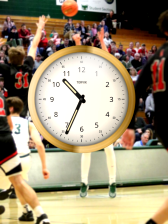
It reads **10:34**
